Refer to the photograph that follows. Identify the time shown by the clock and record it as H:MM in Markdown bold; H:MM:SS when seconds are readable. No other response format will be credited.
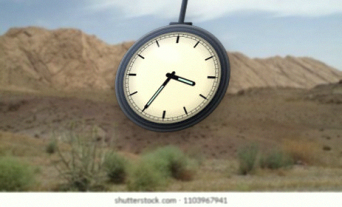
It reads **3:35**
